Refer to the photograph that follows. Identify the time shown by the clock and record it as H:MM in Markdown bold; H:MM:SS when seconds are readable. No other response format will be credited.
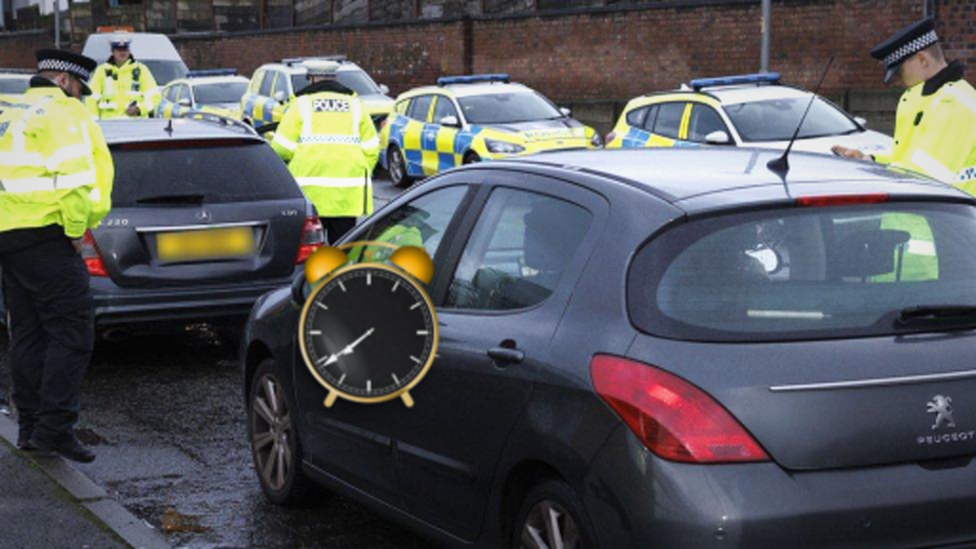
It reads **7:39**
